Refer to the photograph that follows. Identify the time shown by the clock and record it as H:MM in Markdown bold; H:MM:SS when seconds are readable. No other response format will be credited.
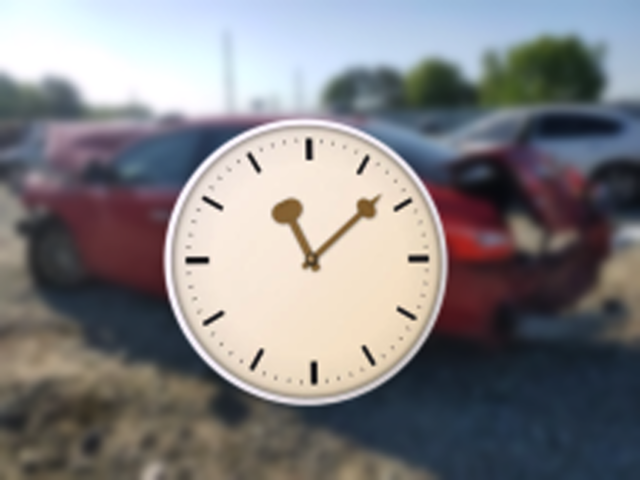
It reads **11:08**
